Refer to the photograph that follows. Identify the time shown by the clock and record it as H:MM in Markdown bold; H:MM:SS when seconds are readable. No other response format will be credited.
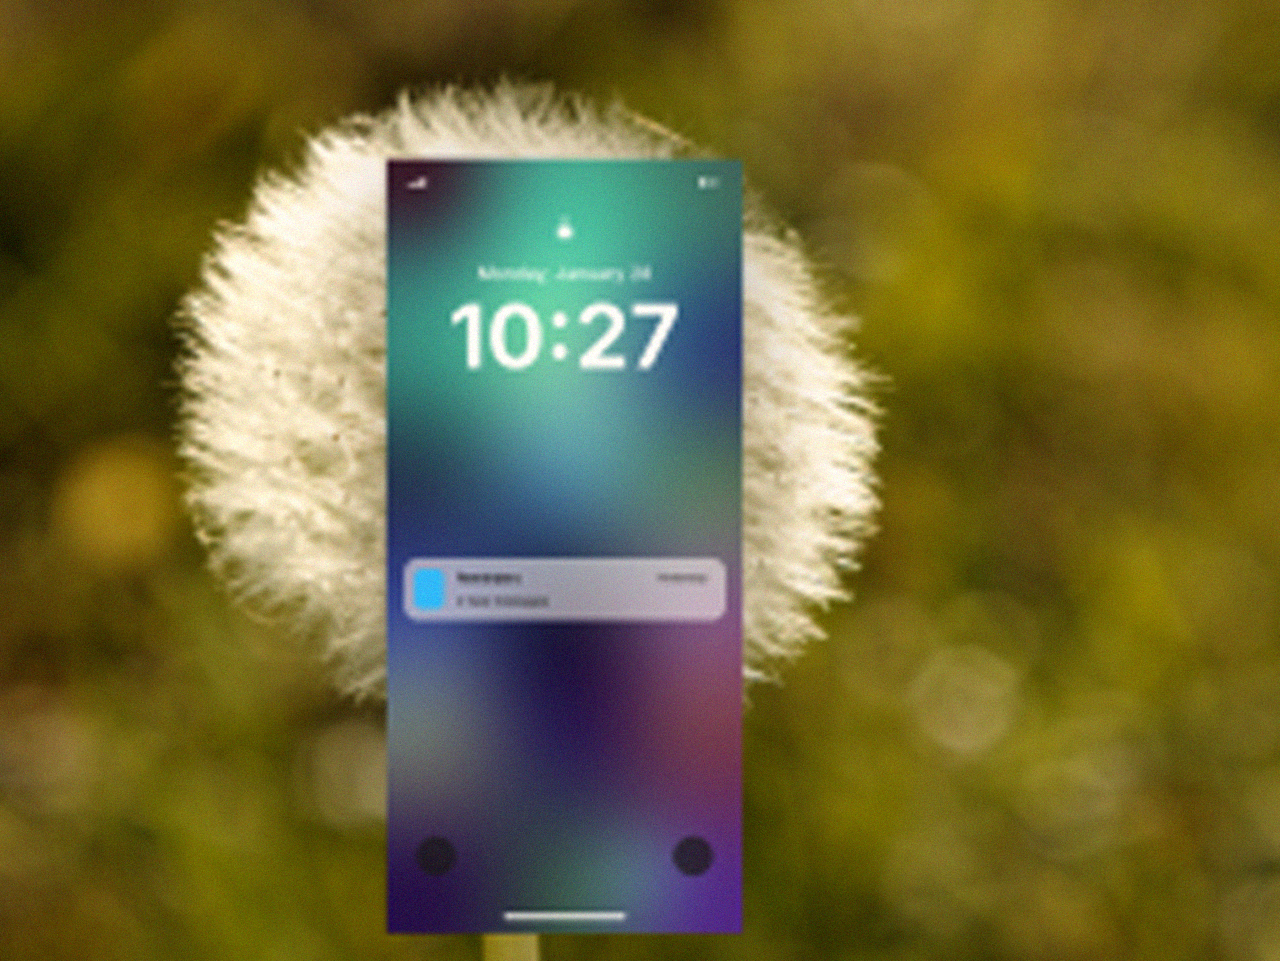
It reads **10:27**
